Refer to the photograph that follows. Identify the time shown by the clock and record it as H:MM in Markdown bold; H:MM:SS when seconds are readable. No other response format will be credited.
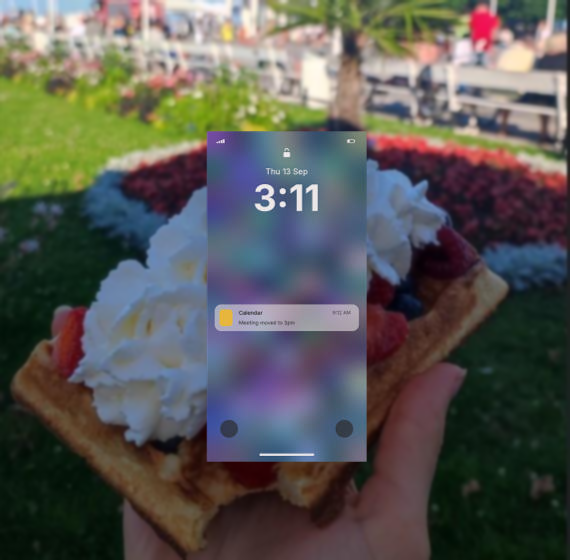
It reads **3:11**
